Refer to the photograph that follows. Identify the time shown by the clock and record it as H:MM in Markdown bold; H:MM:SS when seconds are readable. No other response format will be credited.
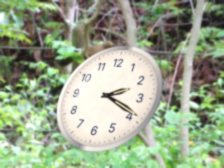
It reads **2:19**
